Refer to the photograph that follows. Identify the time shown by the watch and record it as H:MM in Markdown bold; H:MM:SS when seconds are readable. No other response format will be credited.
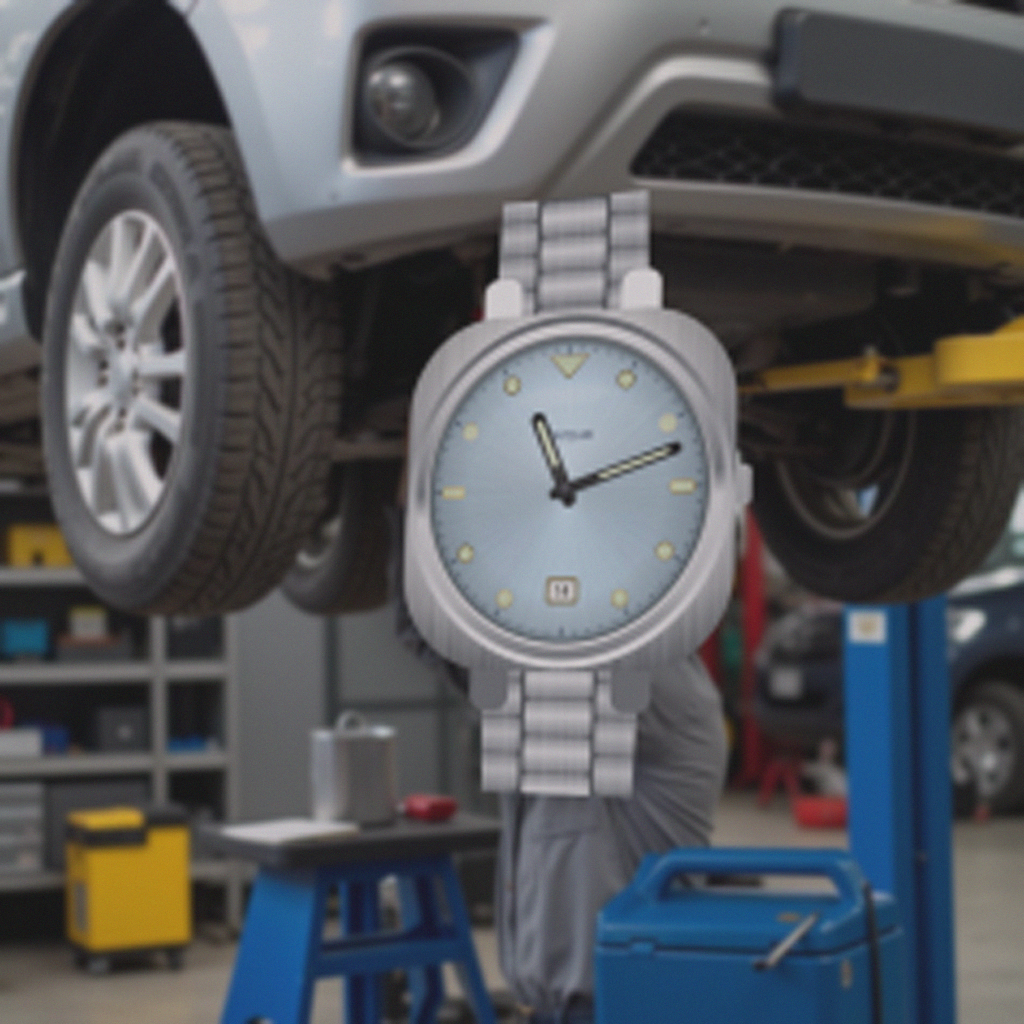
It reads **11:12**
